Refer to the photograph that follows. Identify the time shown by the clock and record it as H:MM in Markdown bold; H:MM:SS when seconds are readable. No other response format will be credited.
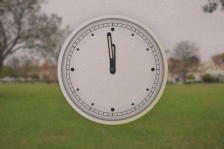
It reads **11:59**
